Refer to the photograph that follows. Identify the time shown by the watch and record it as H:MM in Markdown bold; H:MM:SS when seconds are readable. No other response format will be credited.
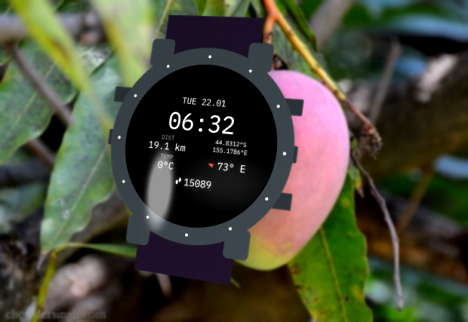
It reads **6:32**
